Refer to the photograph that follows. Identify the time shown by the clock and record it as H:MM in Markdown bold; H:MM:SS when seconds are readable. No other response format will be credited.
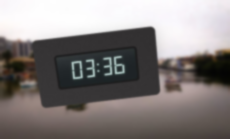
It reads **3:36**
